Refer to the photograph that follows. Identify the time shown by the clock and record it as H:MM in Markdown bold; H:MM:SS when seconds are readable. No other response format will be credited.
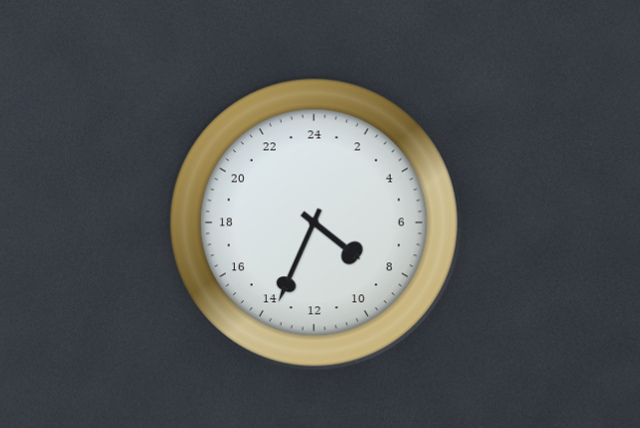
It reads **8:34**
